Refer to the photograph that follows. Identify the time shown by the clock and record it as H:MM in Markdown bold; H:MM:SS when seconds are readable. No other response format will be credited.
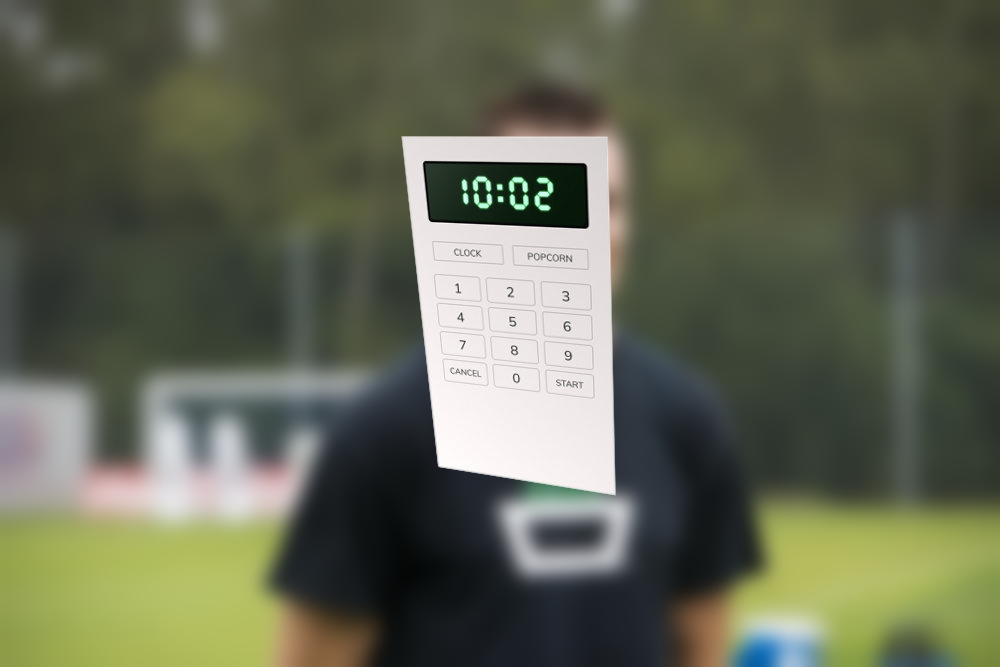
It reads **10:02**
